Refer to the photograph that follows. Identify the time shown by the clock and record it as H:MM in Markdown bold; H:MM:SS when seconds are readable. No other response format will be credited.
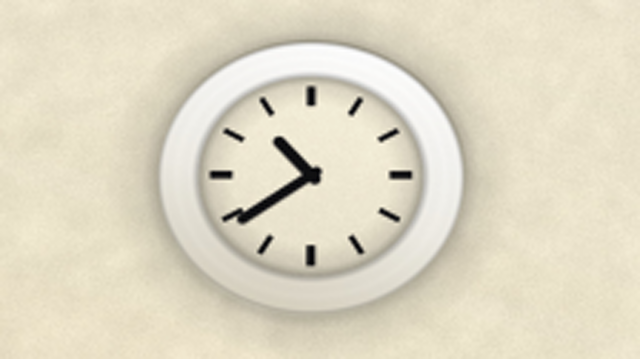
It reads **10:39**
